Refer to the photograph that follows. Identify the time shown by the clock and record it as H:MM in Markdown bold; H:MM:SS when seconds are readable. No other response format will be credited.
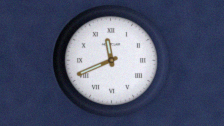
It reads **11:41**
